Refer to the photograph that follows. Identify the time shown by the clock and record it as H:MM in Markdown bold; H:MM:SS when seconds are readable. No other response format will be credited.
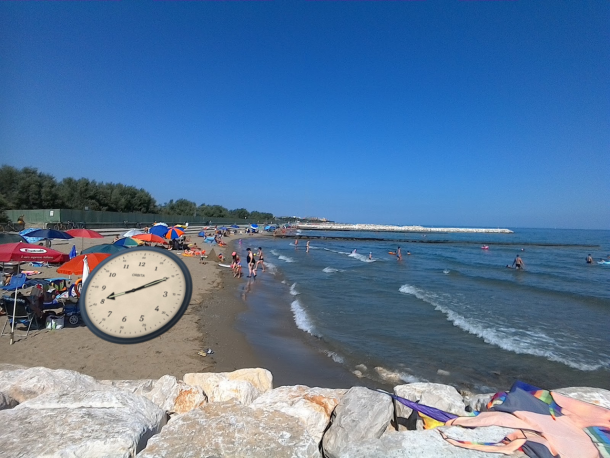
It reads **8:10**
